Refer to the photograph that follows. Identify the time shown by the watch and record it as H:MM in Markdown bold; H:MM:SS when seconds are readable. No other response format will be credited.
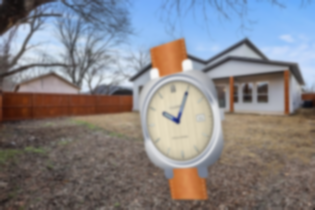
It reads **10:05**
